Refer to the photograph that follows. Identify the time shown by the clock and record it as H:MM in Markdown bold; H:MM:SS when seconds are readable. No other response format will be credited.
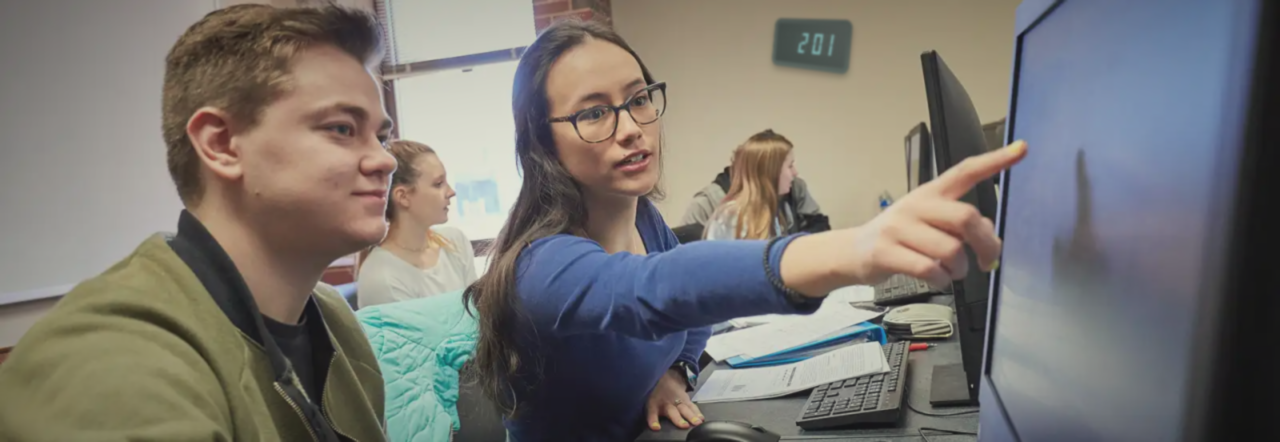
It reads **2:01**
